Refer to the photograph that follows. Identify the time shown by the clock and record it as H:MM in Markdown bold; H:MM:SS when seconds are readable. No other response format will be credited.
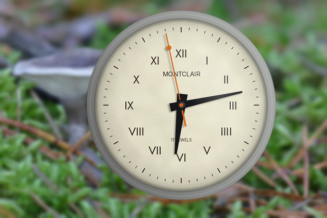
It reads **6:12:58**
